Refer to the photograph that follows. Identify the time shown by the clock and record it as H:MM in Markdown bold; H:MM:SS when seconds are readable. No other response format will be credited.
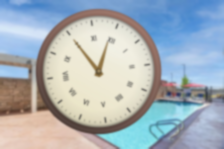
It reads **11:50**
